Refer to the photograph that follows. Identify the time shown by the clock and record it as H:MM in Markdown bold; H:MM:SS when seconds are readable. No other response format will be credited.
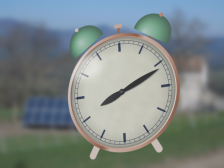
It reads **8:11**
